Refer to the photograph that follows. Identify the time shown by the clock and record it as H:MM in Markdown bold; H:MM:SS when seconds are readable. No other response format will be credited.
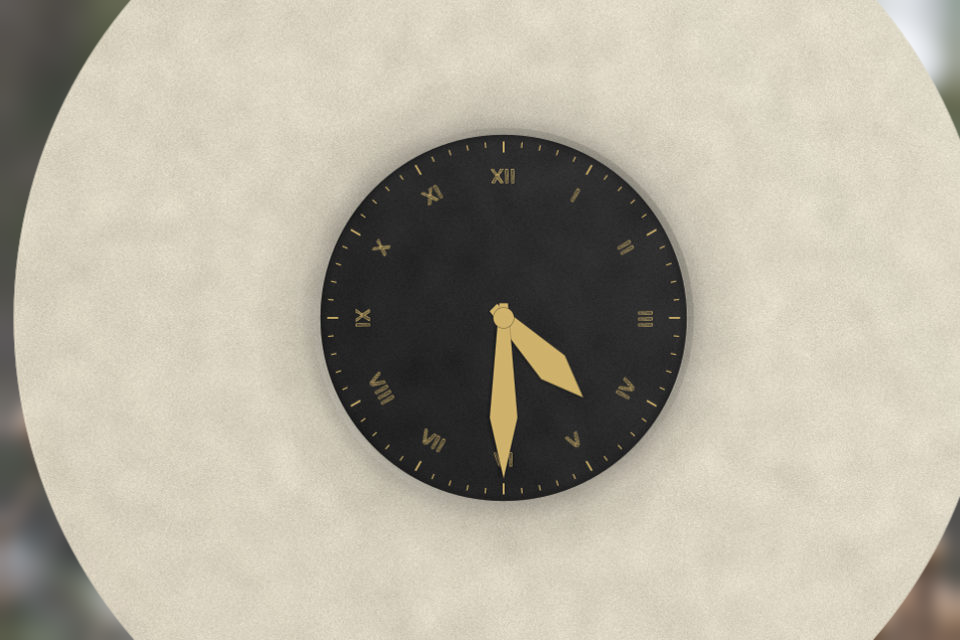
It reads **4:30**
